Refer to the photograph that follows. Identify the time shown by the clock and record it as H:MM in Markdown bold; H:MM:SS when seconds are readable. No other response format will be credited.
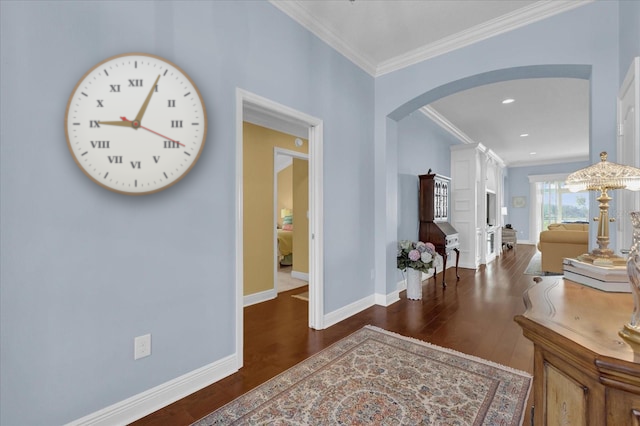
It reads **9:04:19**
